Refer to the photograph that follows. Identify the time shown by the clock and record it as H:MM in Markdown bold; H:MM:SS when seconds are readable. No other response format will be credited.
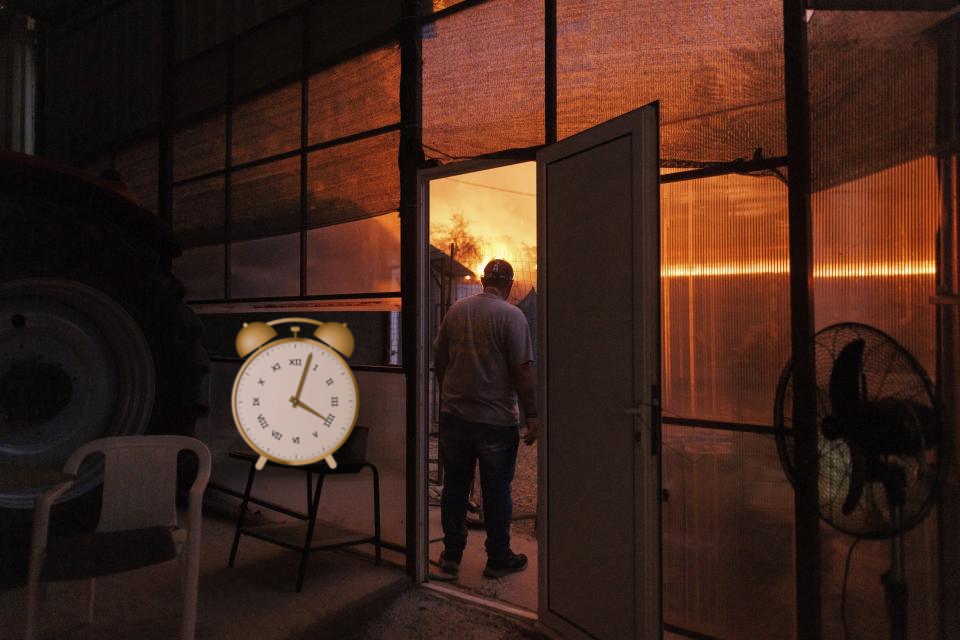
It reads **4:03**
